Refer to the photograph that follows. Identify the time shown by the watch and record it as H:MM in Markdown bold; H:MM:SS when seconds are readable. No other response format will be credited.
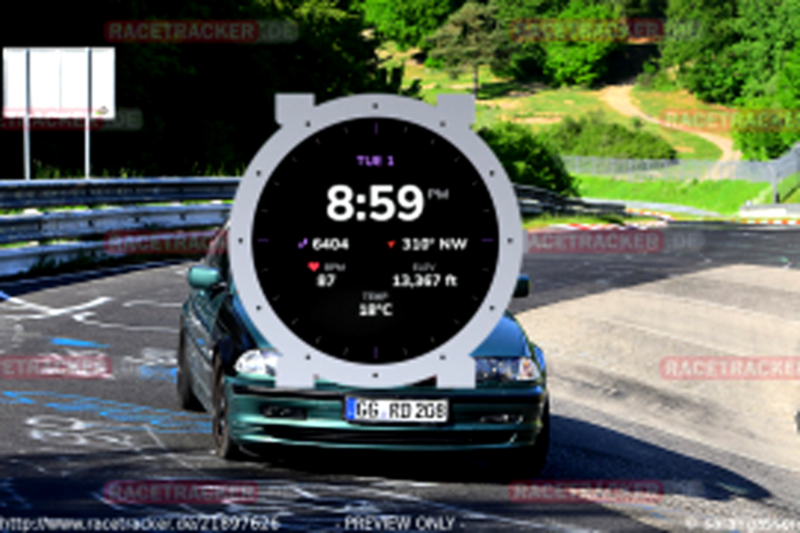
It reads **8:59**
